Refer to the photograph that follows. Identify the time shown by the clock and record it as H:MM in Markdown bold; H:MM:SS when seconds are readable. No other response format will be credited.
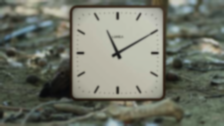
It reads **11:10**
